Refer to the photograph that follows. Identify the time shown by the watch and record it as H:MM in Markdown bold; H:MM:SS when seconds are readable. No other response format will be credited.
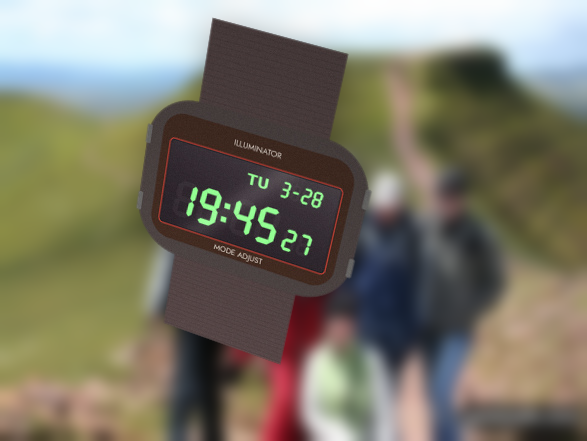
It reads **19:45:27**
